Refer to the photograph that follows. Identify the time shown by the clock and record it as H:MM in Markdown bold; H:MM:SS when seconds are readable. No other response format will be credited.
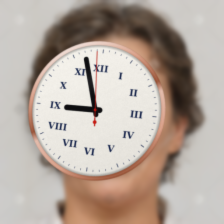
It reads **8:56:59**
